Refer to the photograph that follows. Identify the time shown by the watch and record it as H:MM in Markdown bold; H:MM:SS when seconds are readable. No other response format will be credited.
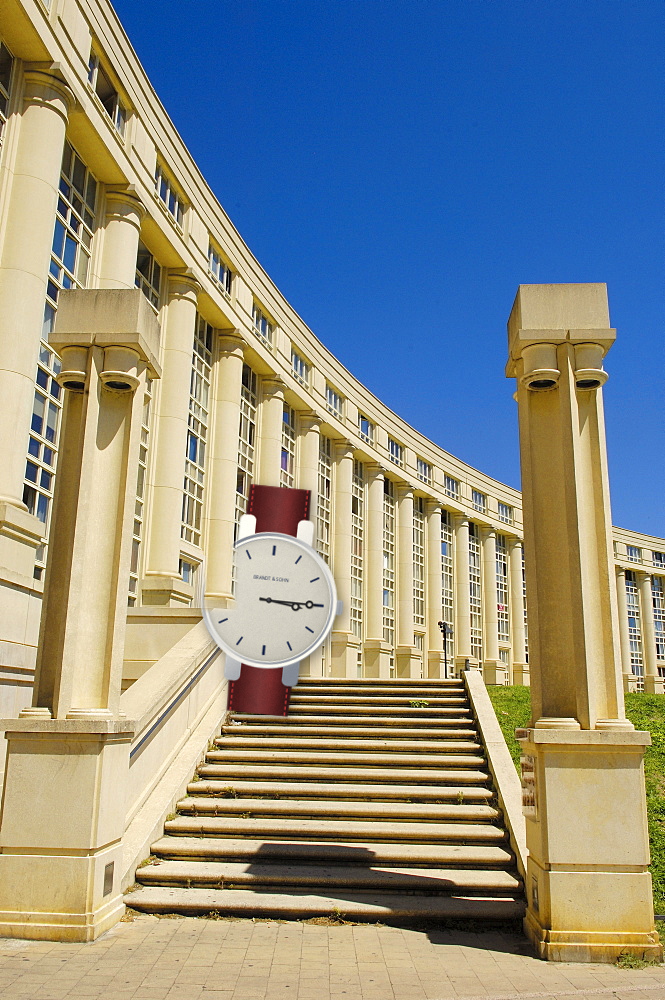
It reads **3:15**
